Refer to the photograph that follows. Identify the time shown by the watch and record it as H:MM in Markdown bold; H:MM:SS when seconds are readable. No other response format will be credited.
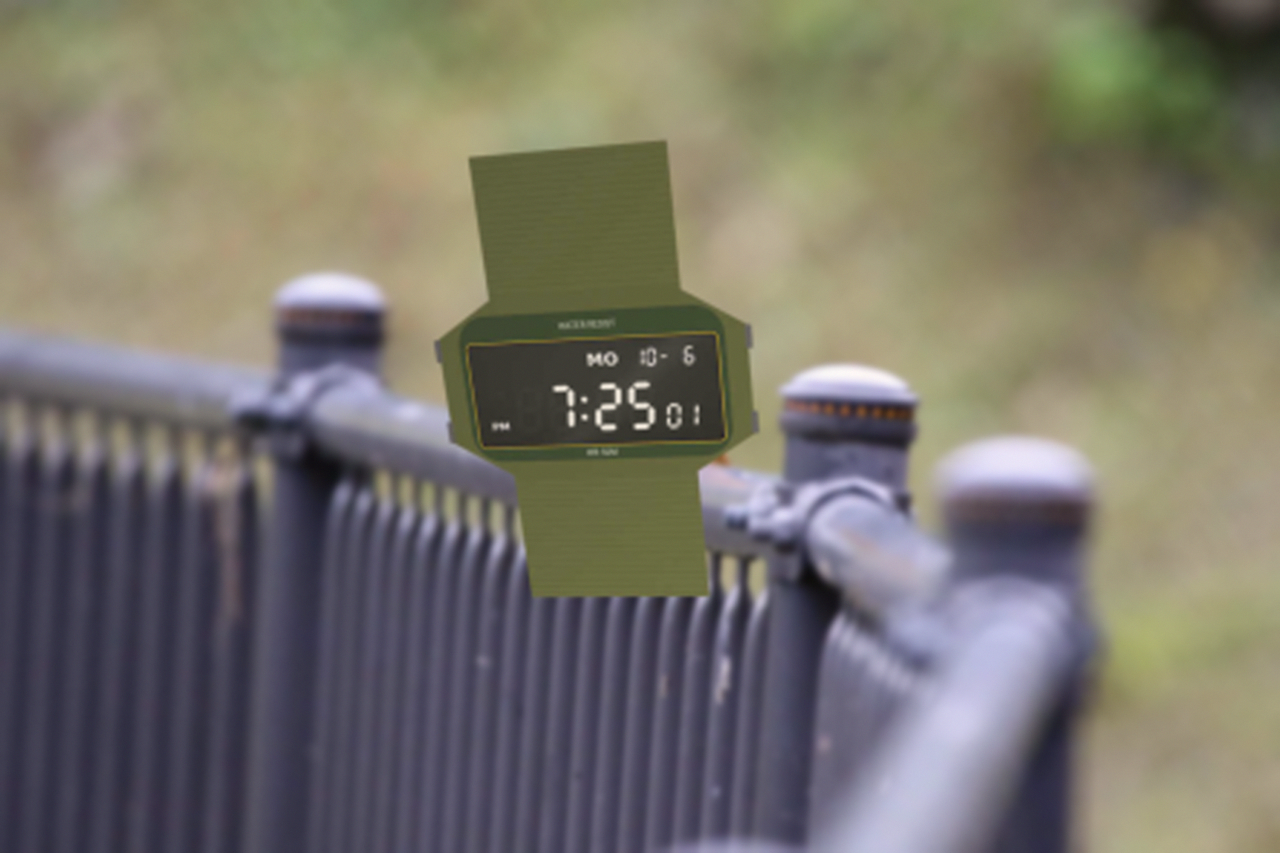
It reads **7:25:01**
